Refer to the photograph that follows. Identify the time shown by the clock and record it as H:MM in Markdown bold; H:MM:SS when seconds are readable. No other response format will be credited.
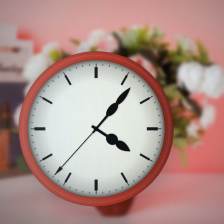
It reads **4:06:37**
